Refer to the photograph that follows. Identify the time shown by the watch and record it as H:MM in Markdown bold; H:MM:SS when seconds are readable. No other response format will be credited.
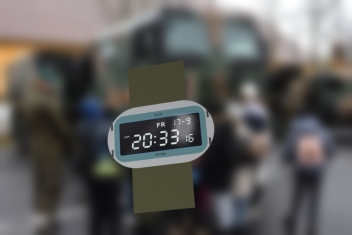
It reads **20:33:16**
